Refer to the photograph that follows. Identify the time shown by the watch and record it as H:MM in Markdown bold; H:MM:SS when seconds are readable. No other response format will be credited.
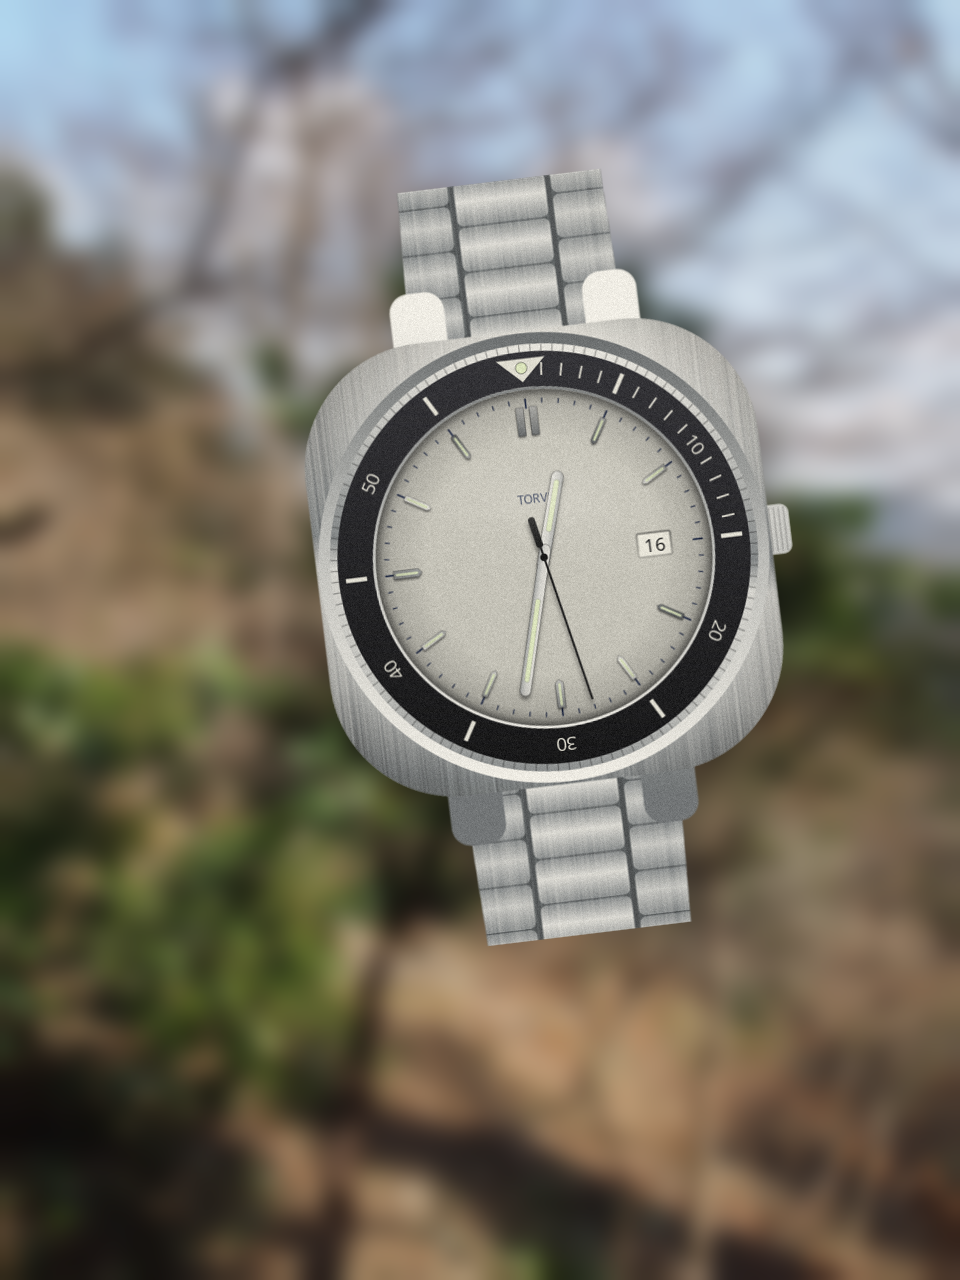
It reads **12:32:28**
